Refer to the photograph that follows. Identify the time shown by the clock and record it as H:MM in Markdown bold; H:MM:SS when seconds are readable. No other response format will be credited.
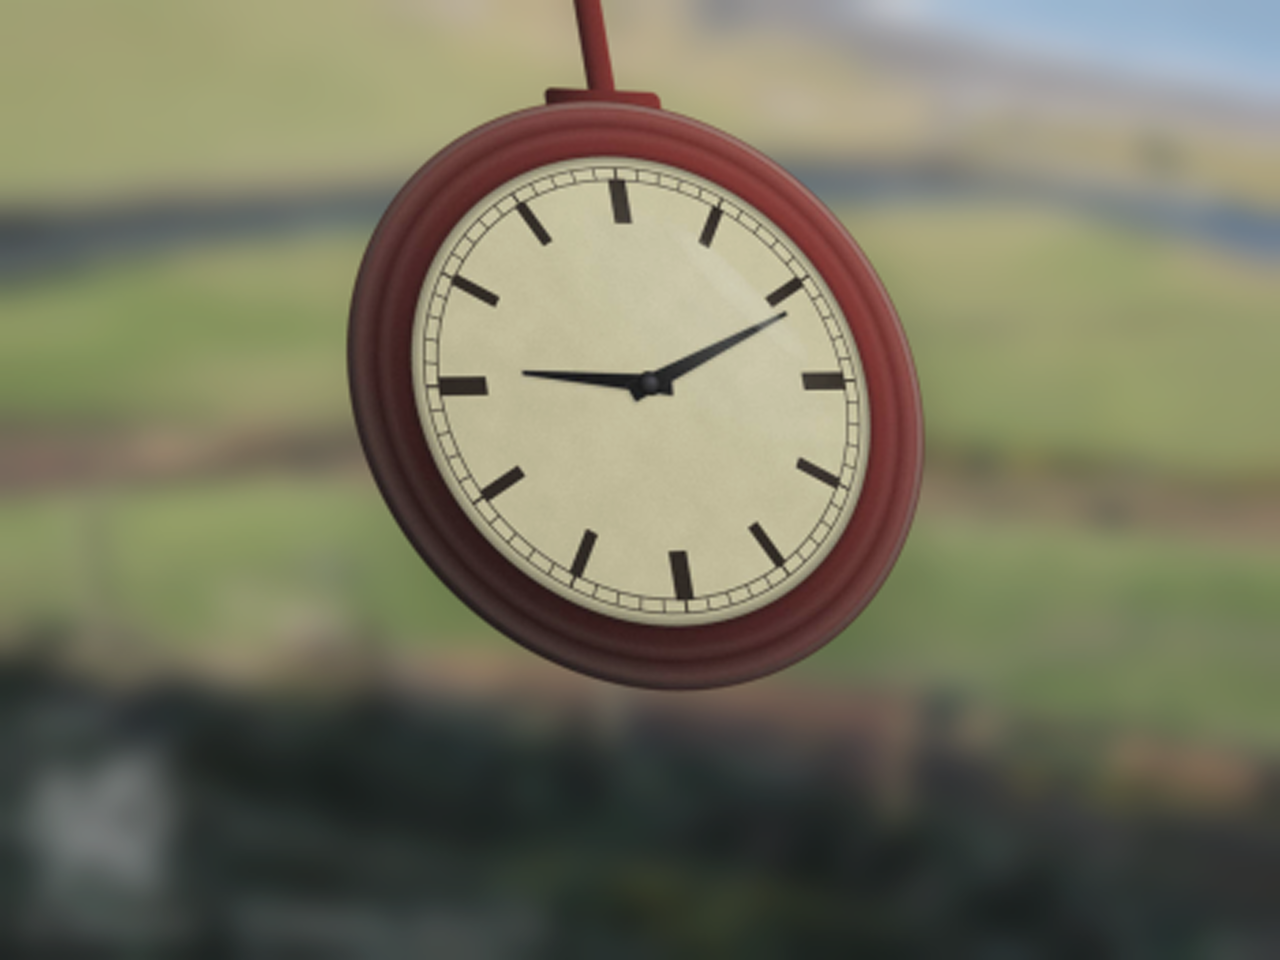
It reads **9:11**
